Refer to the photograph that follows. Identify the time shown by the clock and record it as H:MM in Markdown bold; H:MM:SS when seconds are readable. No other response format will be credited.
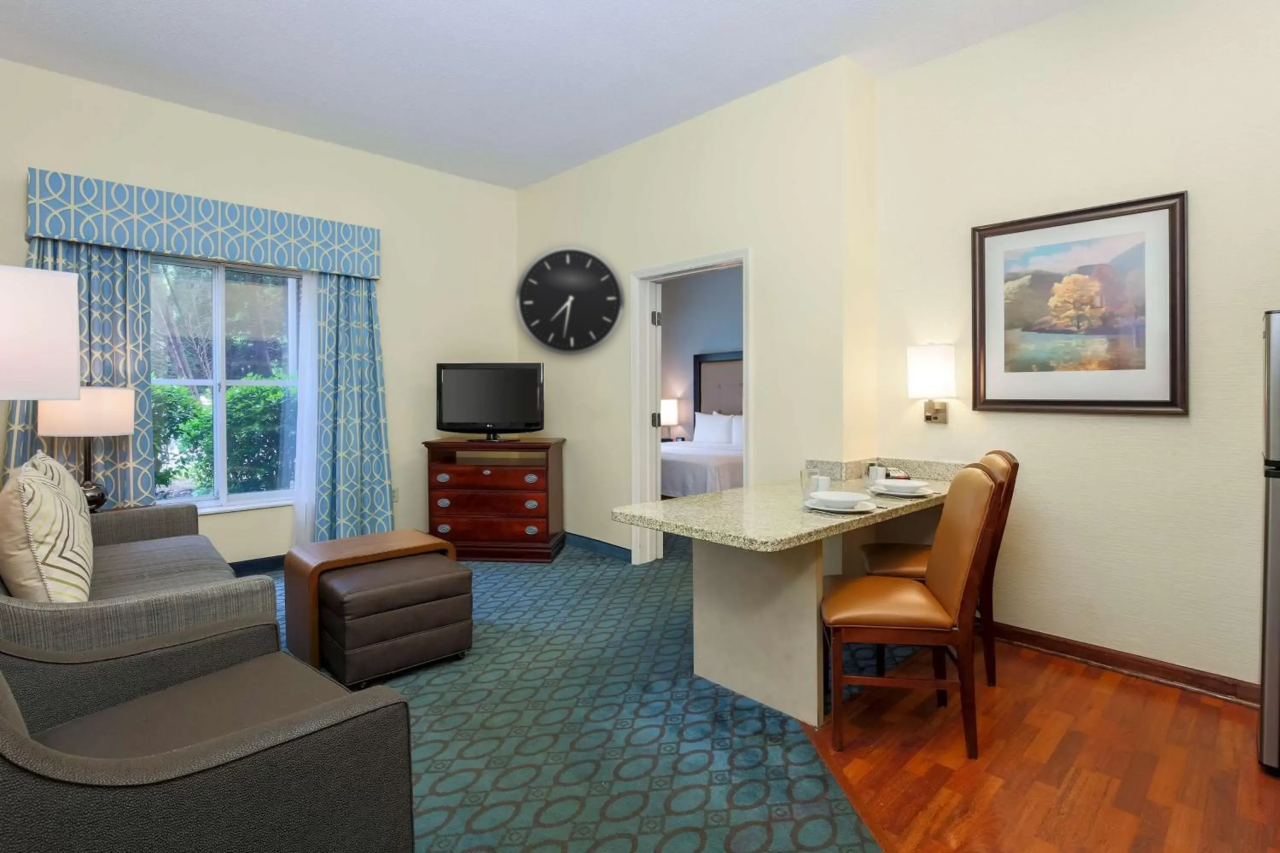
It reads **7:32**
